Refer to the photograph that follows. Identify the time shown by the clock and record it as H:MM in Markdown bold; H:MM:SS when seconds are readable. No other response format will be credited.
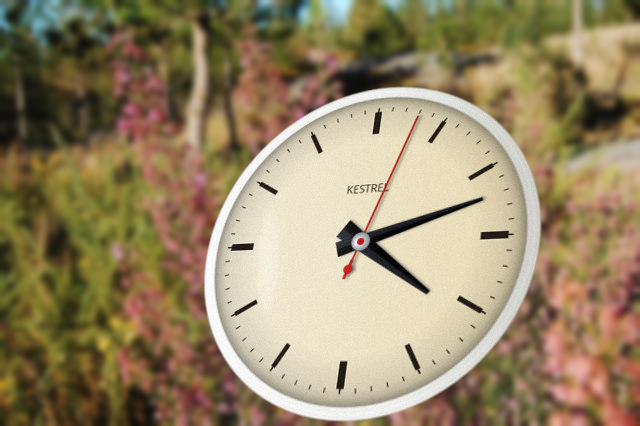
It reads **4:12:03**
